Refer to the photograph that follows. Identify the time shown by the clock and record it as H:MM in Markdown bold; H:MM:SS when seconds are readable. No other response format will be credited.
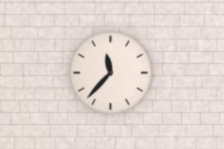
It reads **11:37**
